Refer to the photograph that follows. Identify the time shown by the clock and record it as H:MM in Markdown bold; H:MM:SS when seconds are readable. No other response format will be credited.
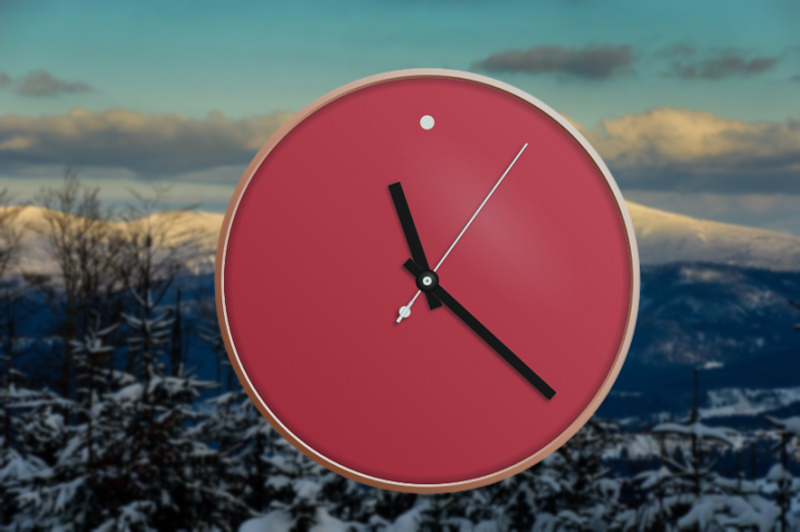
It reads **11:22:06**
